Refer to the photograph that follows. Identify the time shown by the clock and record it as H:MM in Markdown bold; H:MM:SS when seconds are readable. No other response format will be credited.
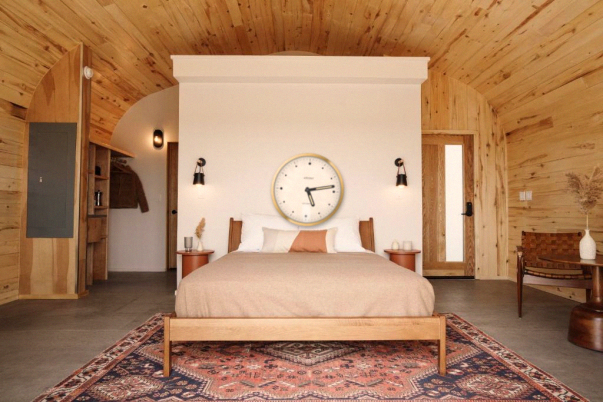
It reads **5:13**
